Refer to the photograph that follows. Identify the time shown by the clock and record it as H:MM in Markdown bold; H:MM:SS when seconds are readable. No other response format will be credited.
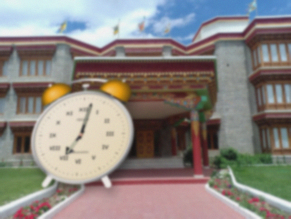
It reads **7:02**
